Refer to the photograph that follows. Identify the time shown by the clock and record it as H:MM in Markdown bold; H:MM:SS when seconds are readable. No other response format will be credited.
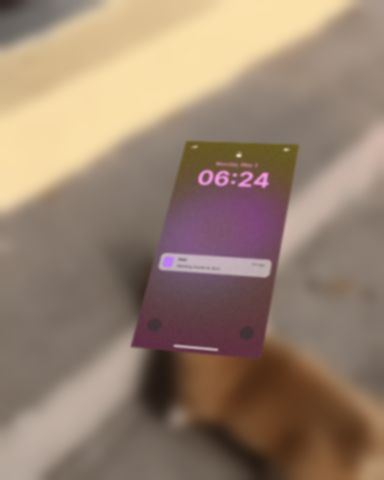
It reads **6:24**
